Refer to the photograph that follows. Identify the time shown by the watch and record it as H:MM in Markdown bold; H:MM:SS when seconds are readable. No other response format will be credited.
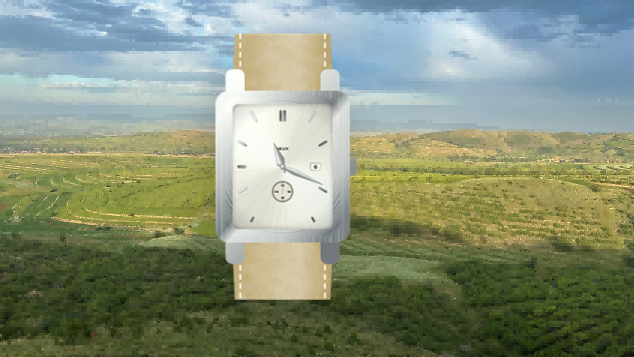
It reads **11:19**
